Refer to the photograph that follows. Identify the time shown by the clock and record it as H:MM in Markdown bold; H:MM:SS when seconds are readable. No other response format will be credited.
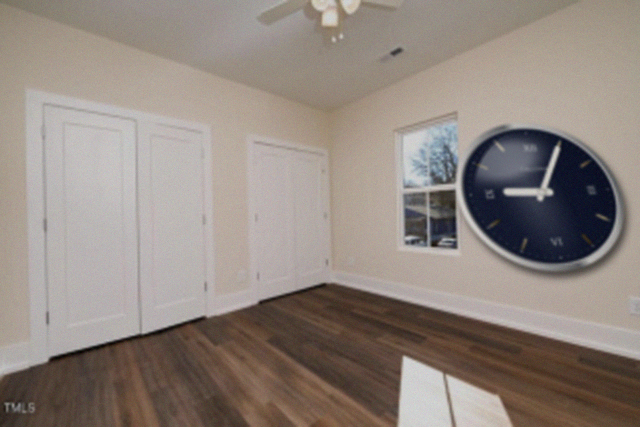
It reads **9:05**
